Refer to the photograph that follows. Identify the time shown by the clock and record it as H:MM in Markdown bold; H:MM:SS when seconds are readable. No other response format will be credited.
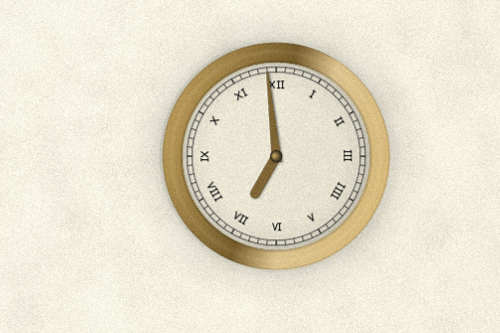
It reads **6:59**
